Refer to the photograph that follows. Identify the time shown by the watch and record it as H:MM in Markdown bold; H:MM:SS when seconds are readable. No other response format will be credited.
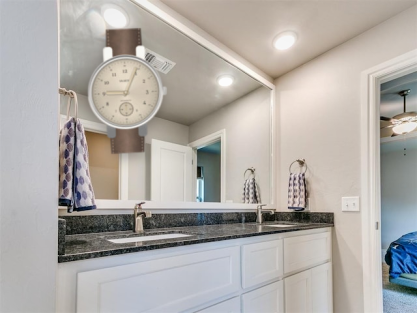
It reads **9:04**
